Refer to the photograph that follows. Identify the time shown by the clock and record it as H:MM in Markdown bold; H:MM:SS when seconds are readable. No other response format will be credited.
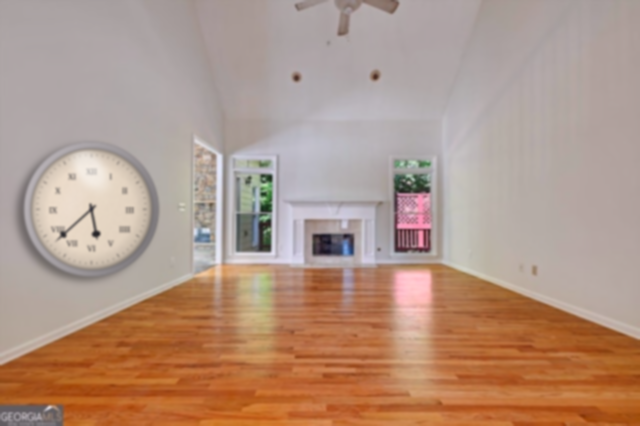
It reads **5:38**
